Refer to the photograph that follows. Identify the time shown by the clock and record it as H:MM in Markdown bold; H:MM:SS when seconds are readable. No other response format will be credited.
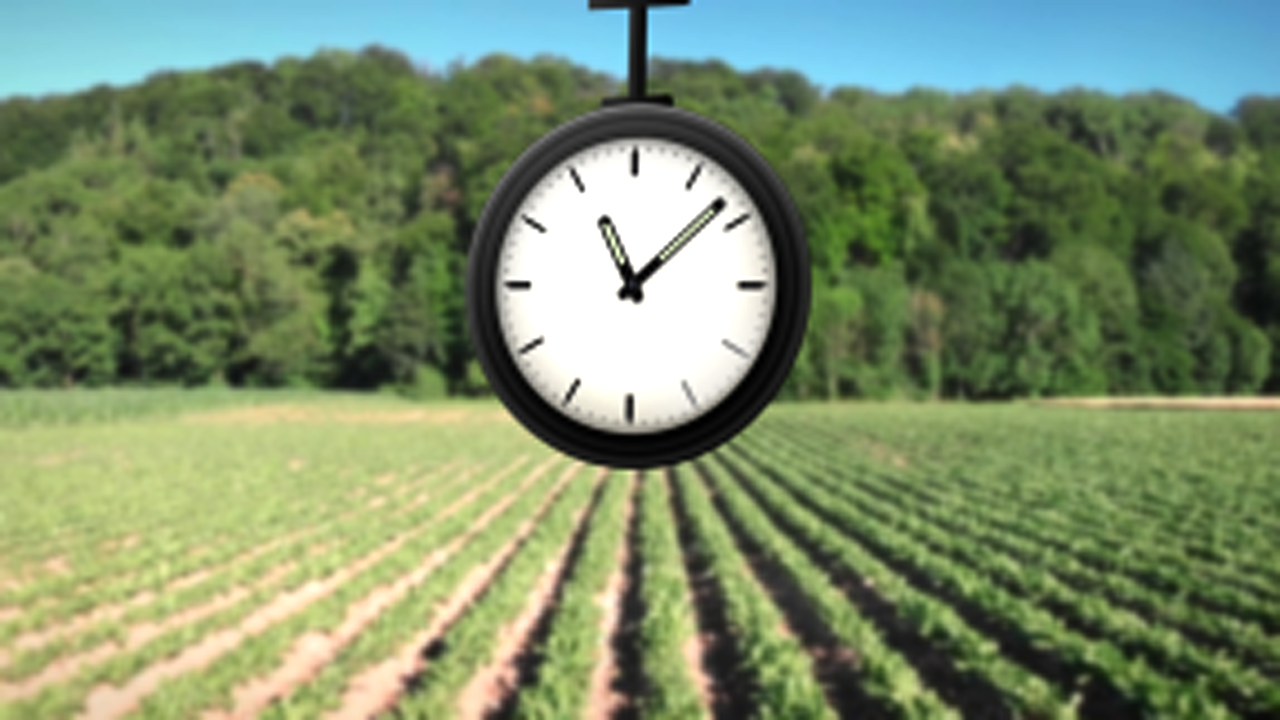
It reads **11:08**
